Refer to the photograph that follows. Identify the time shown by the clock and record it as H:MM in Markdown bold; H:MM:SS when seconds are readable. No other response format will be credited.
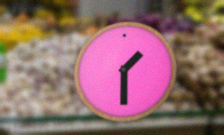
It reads **1:30**
